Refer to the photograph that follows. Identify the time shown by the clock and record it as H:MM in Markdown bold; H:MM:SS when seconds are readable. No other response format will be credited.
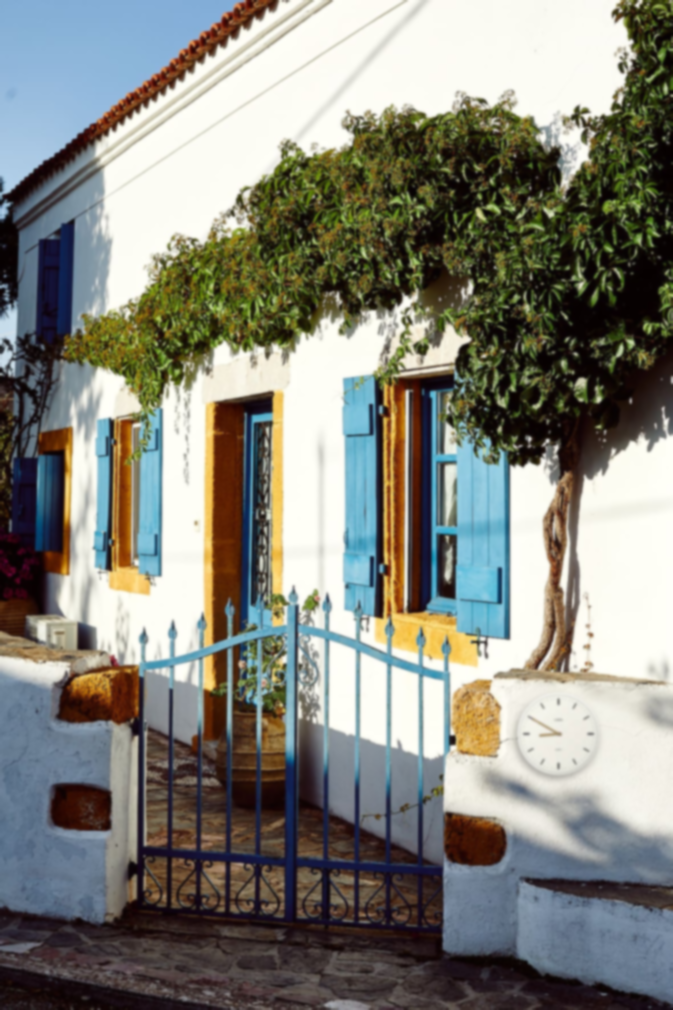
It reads **8:50**
